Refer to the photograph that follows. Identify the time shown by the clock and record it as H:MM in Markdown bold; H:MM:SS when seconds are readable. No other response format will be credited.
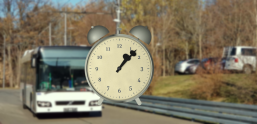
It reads **1:07**
